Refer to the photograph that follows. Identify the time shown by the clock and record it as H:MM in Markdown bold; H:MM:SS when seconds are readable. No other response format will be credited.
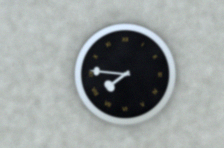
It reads **7:46**
